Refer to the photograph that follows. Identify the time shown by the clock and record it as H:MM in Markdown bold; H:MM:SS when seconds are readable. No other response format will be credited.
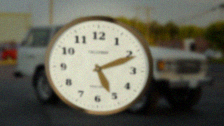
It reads **5:11**
